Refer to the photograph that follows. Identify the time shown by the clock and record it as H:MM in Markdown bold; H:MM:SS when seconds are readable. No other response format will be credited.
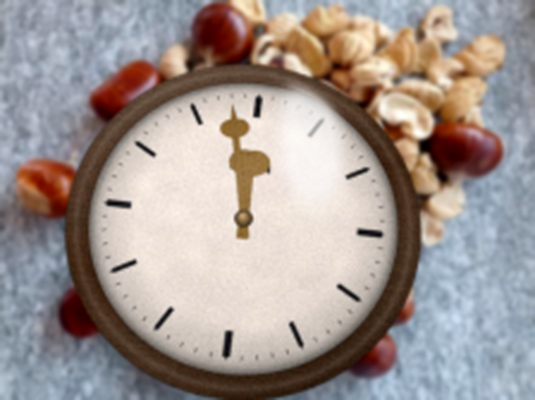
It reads **11:58**
